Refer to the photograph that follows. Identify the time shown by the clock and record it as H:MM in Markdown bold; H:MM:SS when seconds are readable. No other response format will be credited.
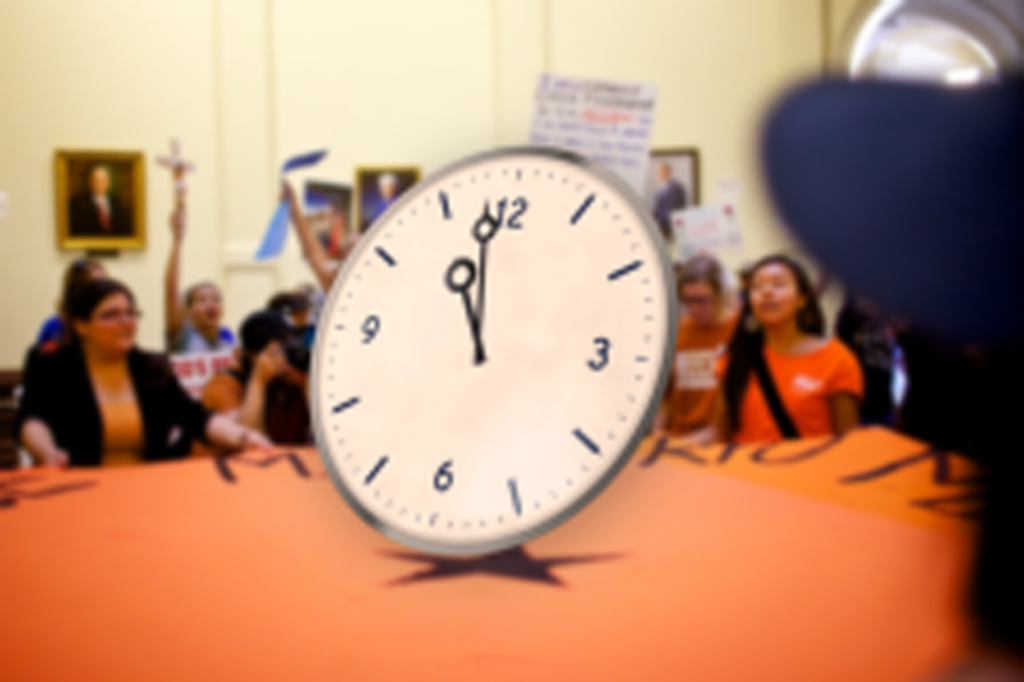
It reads **10:58**
